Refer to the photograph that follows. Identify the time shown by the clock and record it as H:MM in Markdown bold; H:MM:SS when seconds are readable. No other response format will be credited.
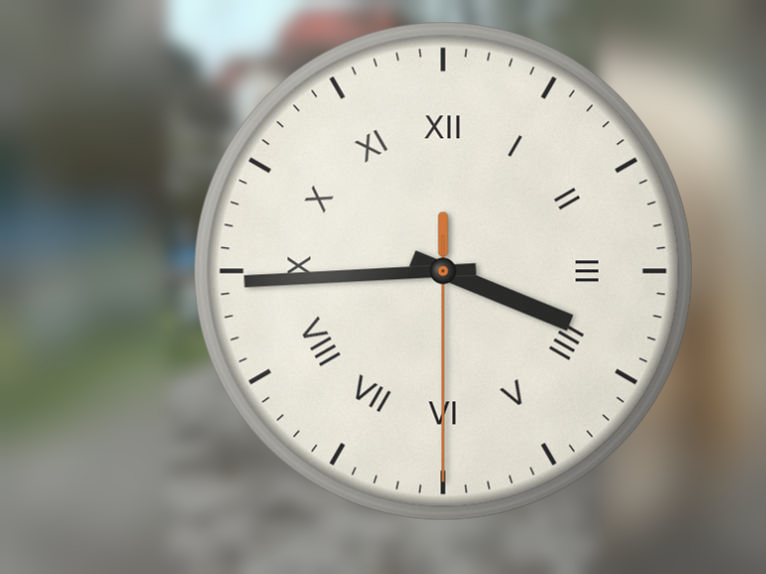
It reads **3:44:30**
